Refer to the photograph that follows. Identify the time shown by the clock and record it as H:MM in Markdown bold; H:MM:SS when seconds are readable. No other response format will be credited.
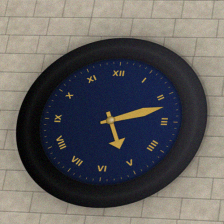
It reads **5:12**
